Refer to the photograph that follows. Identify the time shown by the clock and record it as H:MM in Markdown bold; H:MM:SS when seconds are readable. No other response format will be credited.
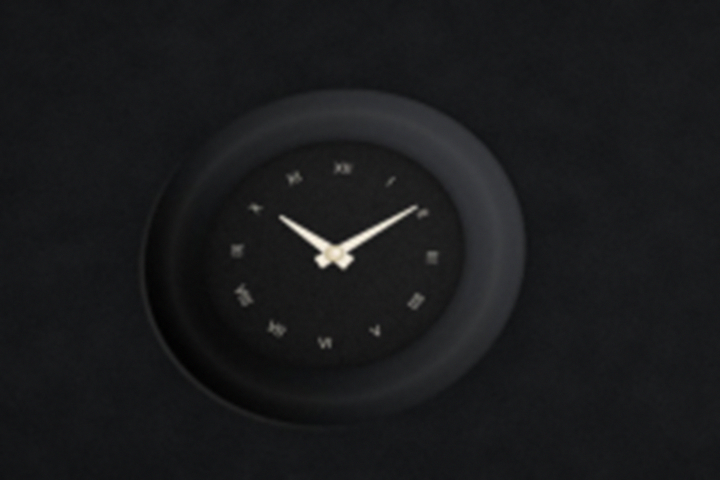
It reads **10:09**
